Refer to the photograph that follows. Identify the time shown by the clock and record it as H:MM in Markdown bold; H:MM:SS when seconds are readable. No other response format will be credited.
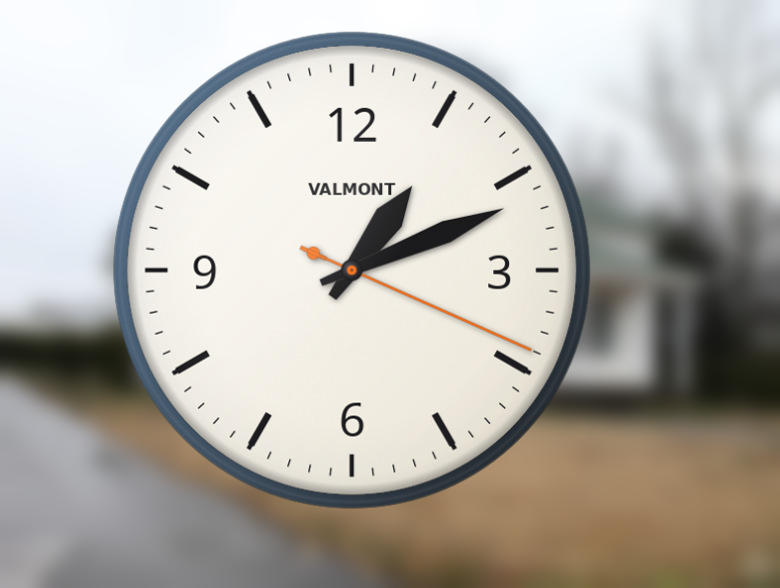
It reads **1:11:19**
